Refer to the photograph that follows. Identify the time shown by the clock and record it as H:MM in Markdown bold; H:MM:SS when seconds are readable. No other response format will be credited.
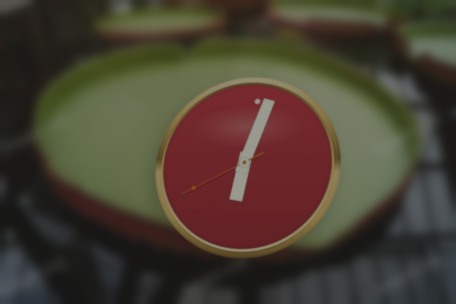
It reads **6:01:39**
